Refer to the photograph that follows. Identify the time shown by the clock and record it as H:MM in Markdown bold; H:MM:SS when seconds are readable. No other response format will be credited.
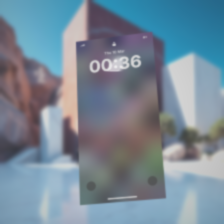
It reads **0:36**
